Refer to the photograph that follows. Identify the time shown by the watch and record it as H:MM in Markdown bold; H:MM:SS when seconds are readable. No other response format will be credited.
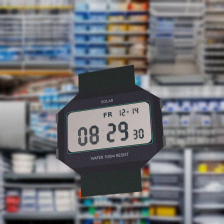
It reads **8:29:30**
